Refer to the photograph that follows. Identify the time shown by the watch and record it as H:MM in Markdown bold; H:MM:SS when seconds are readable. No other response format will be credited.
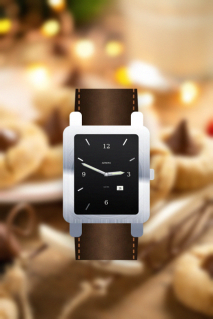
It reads **2:49**
